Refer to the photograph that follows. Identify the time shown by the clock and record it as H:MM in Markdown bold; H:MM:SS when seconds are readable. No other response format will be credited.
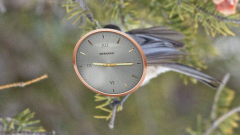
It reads **9:15**
